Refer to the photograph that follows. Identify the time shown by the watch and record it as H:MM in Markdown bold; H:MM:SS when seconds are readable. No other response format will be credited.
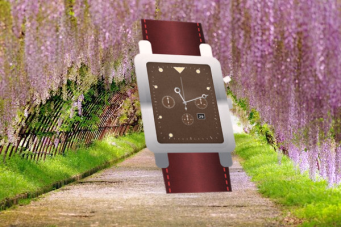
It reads **11:12**
